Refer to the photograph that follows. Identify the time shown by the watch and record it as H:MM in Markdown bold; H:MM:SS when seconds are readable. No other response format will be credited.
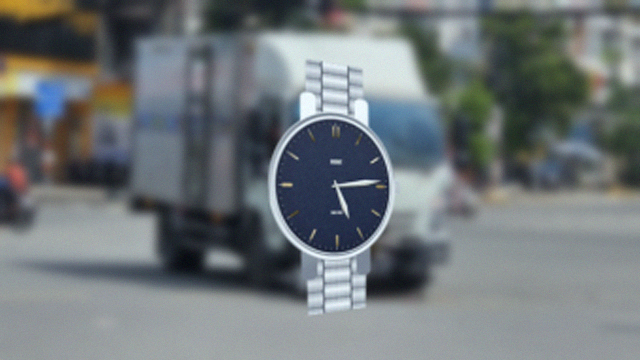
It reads **5:14**
